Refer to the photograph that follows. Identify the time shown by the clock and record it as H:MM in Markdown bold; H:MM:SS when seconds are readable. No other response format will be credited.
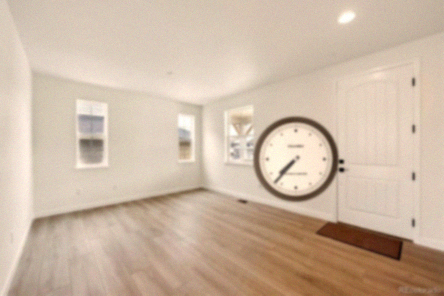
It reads **7:37**
